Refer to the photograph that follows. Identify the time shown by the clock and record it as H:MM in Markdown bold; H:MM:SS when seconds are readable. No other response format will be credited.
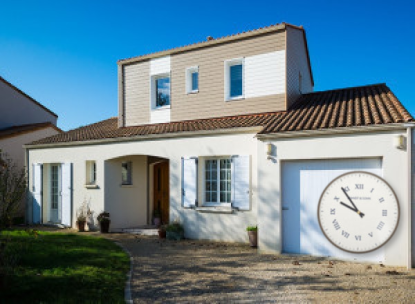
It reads **9:54**
